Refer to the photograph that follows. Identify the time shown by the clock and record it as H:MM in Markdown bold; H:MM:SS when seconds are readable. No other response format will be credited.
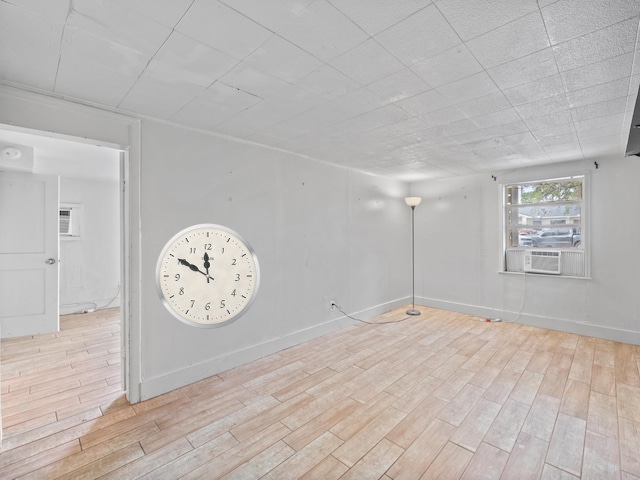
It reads **11:50**
